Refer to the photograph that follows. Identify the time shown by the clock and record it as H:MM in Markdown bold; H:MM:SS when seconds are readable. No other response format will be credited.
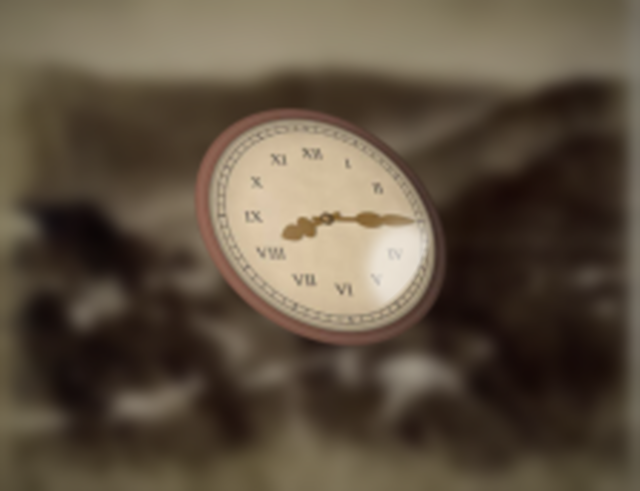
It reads **8:15**
